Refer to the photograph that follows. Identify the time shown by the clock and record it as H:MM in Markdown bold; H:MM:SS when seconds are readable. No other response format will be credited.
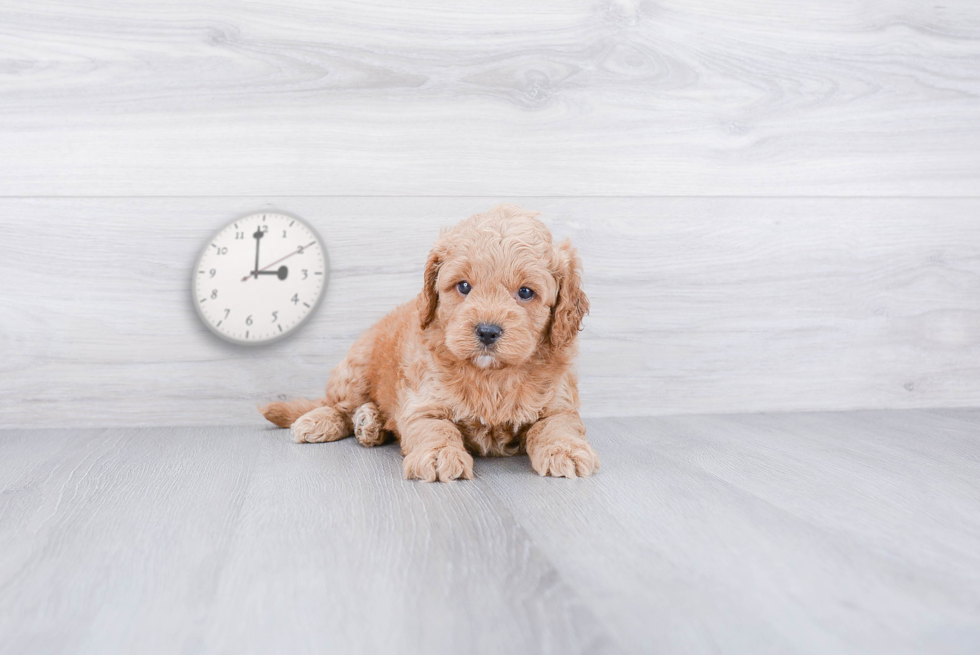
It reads **2:59:10**
